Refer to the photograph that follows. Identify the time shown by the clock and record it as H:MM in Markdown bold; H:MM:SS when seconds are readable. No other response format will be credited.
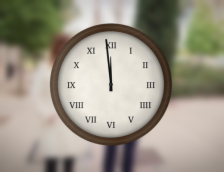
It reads **11:59**
